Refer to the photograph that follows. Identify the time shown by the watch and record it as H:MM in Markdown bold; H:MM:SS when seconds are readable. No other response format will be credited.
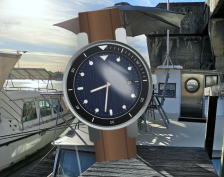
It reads **8:32**
